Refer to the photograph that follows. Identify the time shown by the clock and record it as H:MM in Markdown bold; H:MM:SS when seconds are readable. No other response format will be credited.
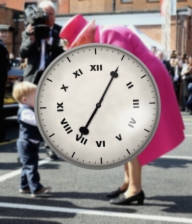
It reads **7:05**
